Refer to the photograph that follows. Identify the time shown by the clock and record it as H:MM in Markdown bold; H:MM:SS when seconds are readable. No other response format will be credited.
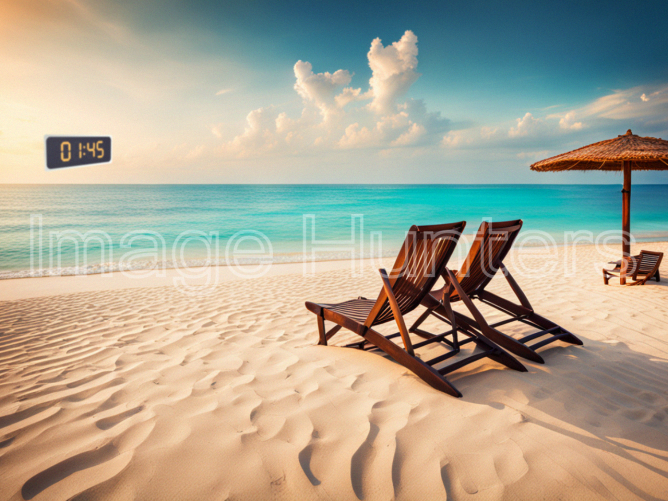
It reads **1:45**
